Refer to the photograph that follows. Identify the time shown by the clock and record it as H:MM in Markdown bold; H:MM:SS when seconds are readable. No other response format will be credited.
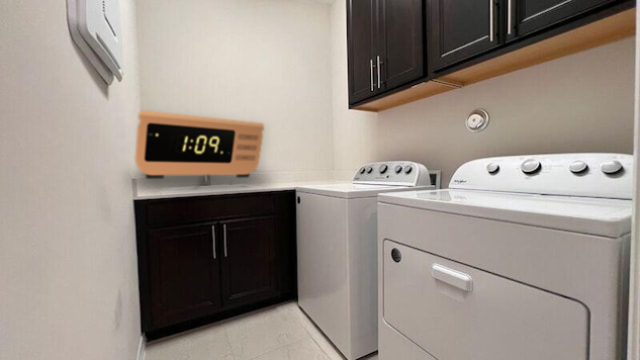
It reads **1:09**
